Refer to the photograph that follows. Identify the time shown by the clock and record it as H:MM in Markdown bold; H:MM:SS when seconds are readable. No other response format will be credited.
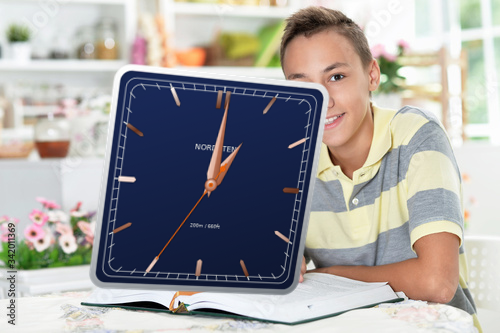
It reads **1:00:35**
